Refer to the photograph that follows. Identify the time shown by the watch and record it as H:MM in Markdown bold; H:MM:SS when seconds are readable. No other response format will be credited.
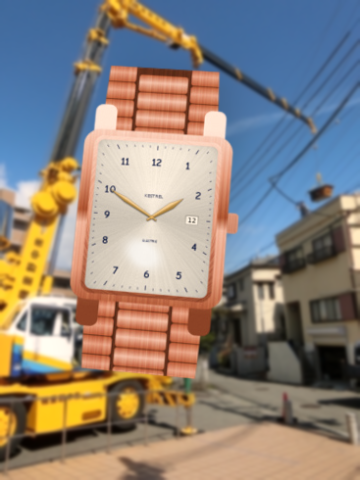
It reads **1:50**
